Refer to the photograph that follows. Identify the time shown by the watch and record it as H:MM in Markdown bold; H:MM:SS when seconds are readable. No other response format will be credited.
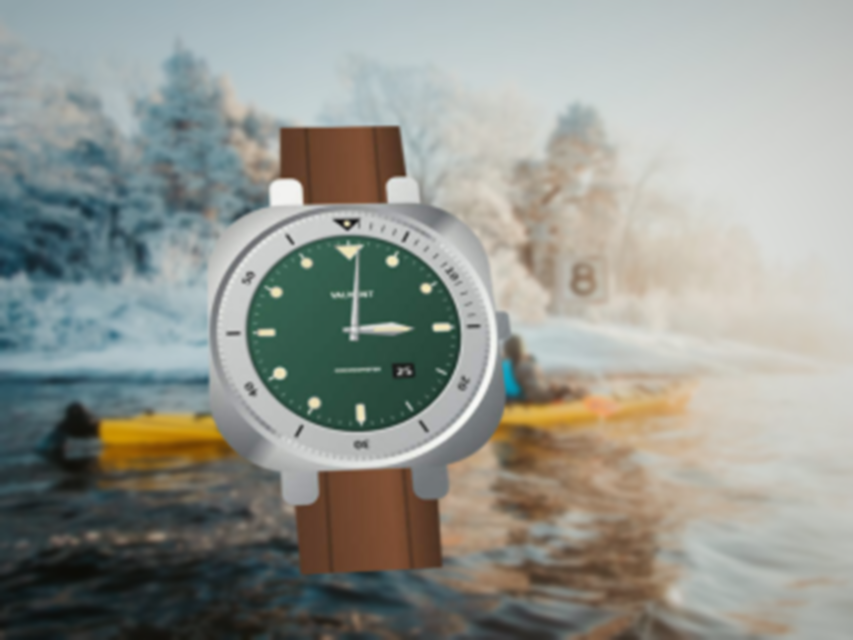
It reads **3:01**
